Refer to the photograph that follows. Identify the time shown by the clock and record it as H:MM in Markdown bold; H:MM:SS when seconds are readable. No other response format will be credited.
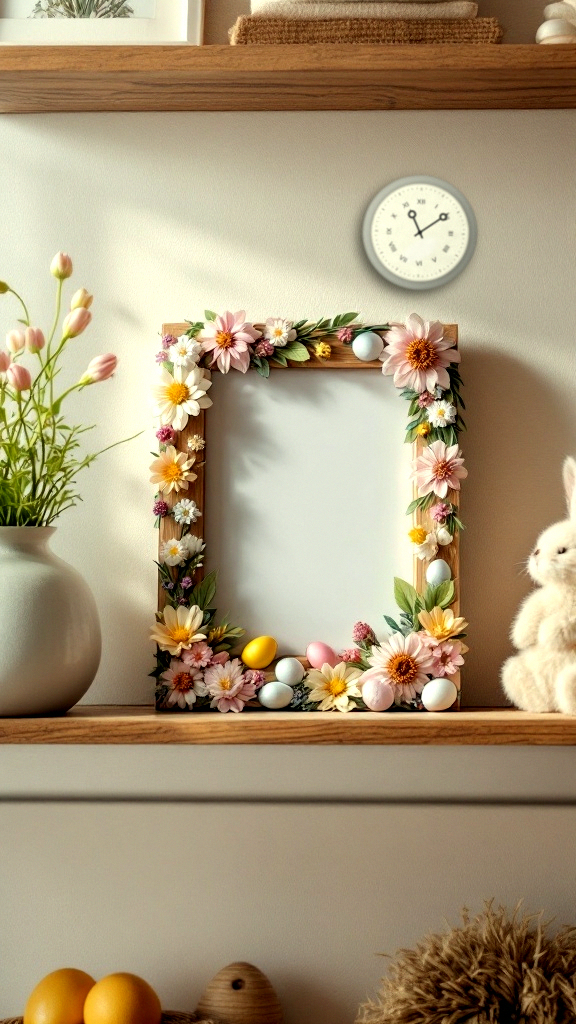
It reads **11:09**
